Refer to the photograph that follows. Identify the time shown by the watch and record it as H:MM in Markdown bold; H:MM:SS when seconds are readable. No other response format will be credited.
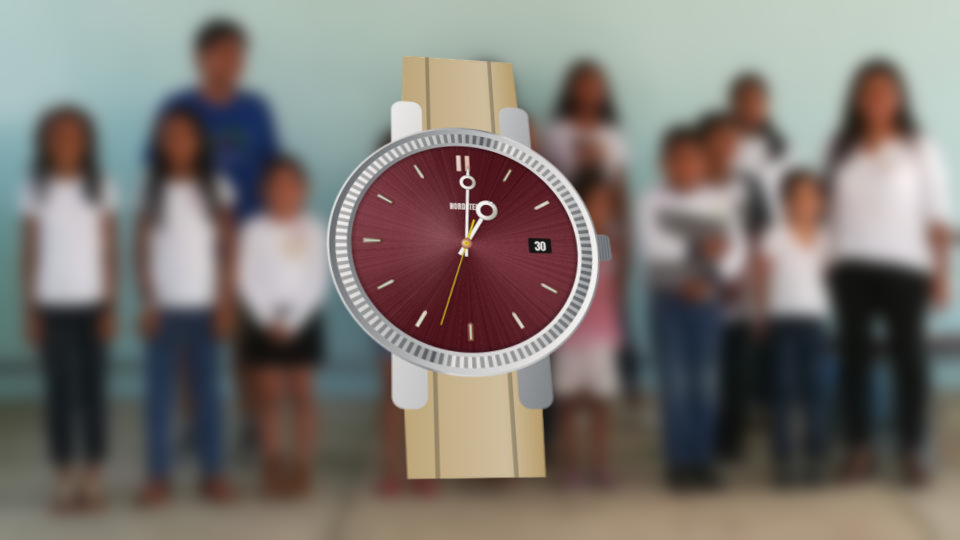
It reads **1:00:33**
